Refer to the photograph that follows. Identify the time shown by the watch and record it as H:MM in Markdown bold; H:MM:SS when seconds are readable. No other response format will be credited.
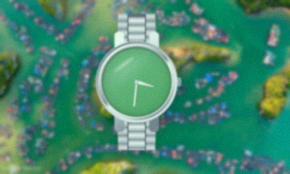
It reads **3:31**
